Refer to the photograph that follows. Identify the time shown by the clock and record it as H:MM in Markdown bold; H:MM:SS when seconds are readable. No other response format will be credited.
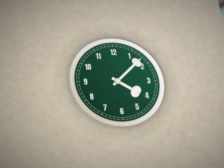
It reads **4:08**
